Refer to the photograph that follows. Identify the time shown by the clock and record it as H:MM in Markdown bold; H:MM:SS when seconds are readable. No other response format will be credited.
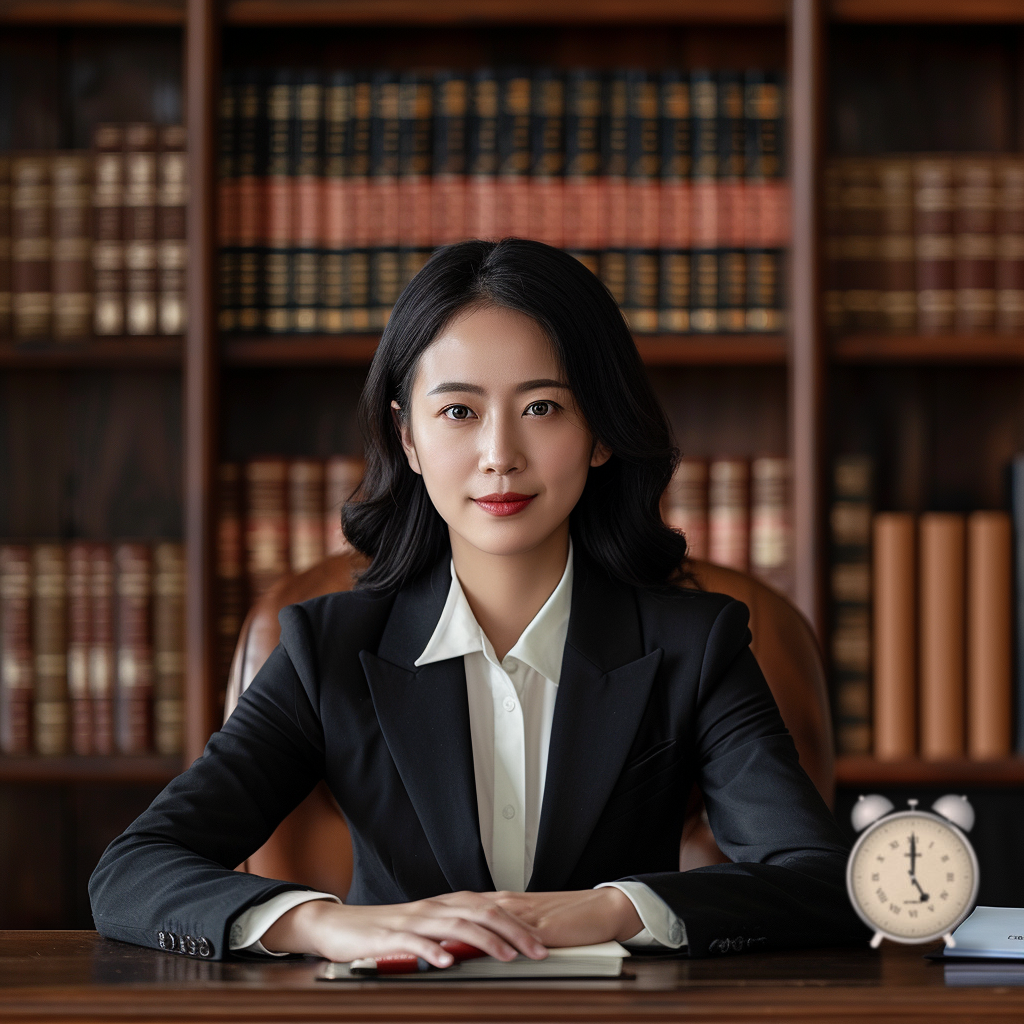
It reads **5:00**
